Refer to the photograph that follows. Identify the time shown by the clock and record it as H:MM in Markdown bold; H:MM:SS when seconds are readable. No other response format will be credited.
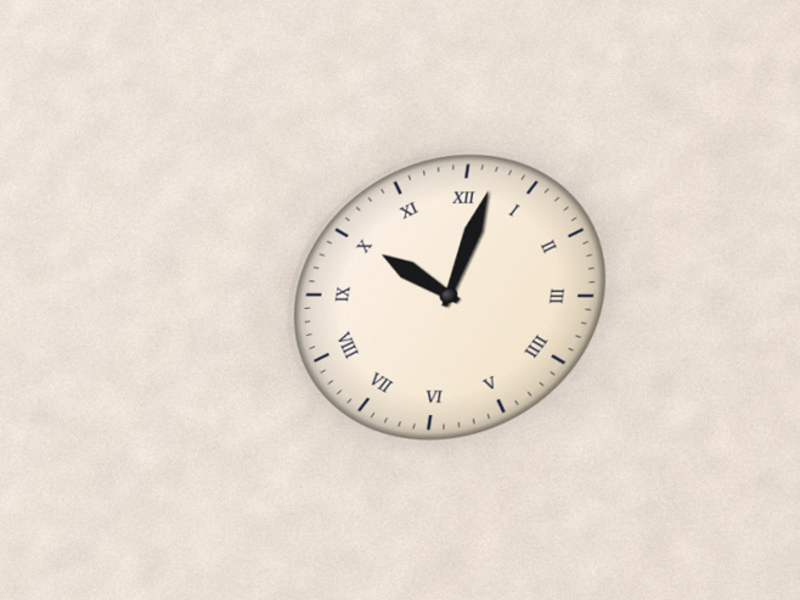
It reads **10:02**
